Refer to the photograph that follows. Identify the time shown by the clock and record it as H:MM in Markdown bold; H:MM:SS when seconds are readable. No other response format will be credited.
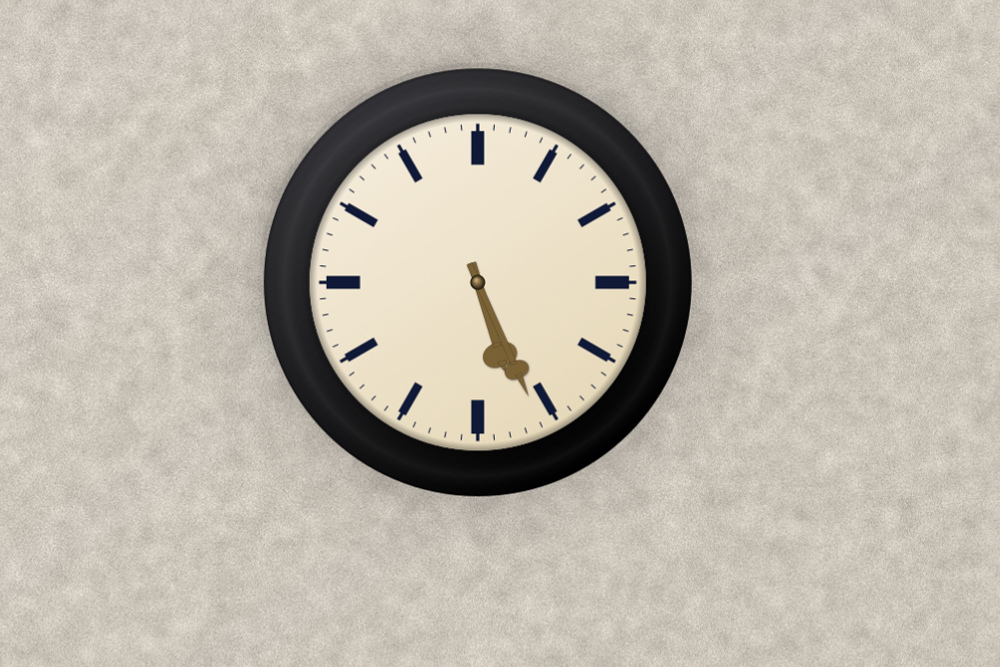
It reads **5:26**
